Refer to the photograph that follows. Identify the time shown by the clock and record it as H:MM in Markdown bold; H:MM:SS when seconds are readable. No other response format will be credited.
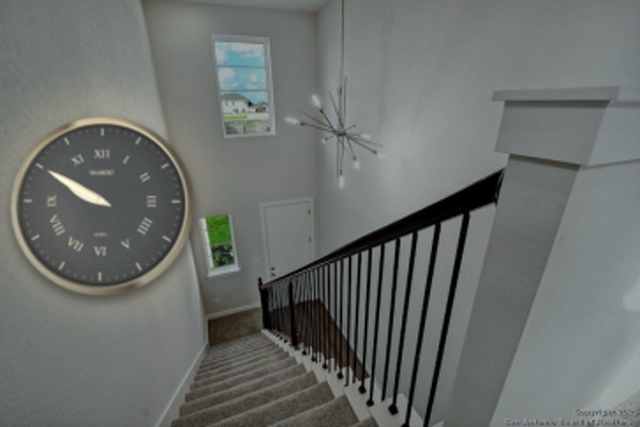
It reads **9:50**
